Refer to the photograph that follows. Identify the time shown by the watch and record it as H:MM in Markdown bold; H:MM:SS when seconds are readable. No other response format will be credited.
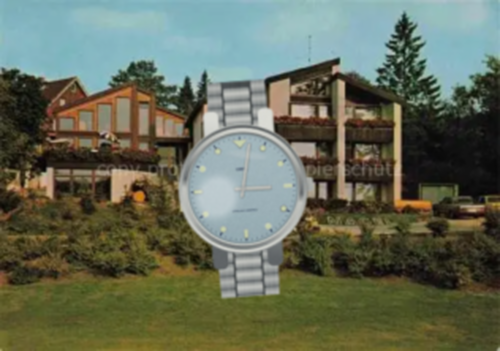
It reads **3:02**
